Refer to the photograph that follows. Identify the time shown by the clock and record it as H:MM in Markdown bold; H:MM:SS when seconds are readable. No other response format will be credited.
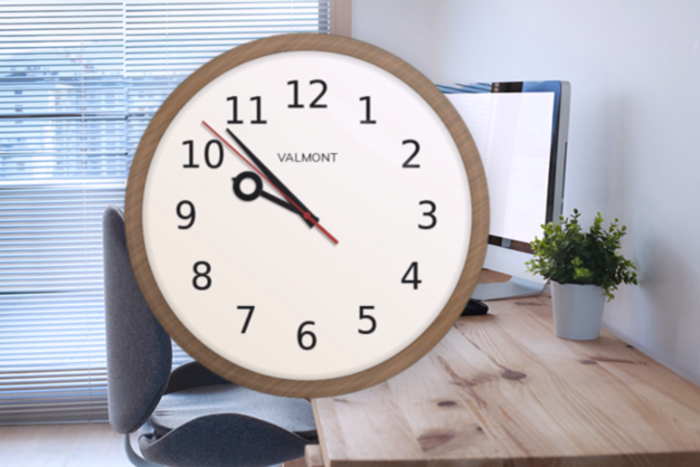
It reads **9:52:52**
